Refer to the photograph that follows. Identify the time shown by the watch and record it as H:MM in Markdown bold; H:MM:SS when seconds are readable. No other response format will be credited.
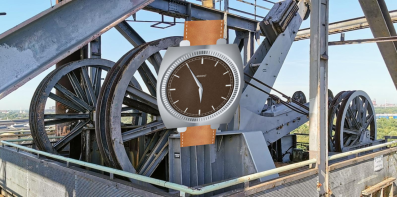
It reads **5:55**
